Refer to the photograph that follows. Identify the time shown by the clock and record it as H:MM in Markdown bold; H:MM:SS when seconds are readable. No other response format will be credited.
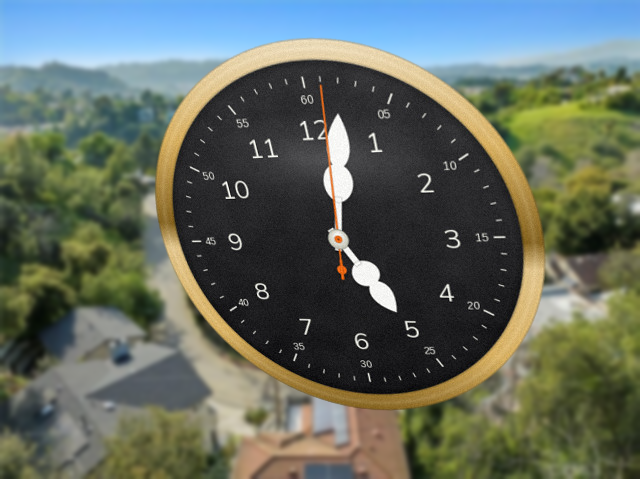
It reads **5:02:01**
